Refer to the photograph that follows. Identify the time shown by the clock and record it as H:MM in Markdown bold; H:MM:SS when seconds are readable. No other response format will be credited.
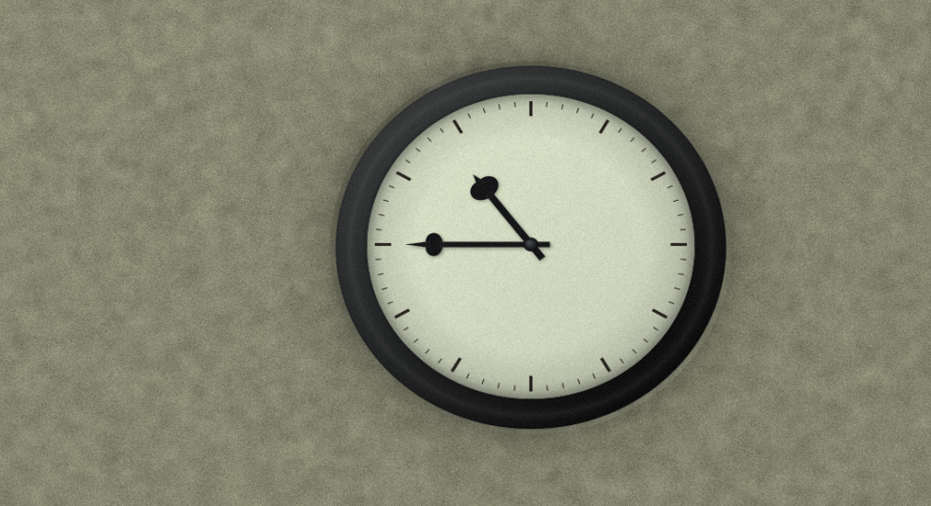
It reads **10:45**
